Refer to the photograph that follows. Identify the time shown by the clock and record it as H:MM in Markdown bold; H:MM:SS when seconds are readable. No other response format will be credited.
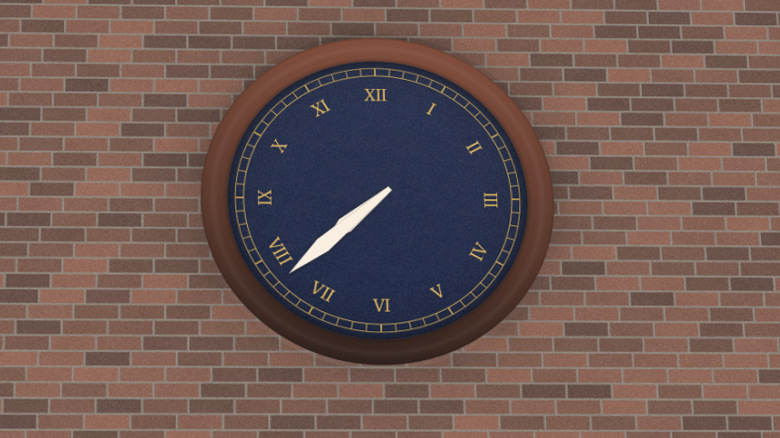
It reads **7:38**
